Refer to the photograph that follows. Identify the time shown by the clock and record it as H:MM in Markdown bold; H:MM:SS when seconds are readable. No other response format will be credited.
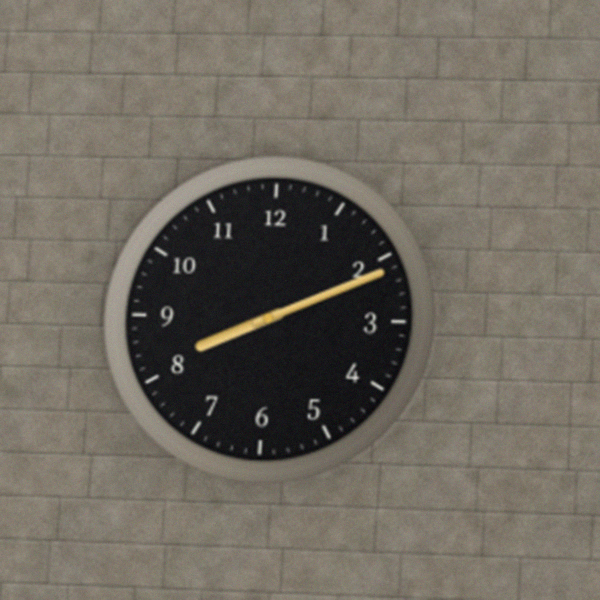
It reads **8:11**
